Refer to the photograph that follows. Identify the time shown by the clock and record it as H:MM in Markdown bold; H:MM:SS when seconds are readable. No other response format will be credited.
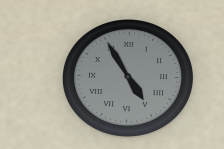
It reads **4:55**
